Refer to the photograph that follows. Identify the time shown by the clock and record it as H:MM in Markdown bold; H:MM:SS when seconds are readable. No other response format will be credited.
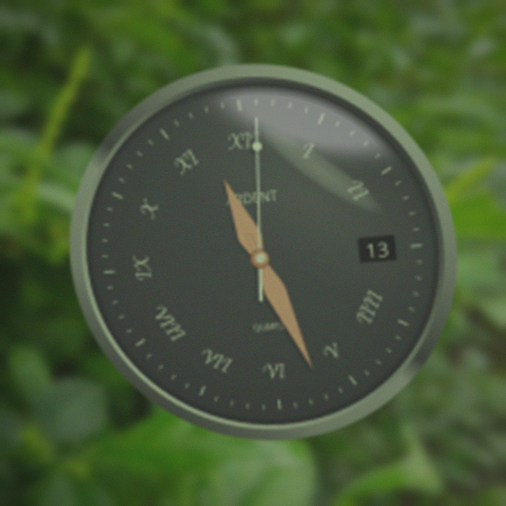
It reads **11:27:01**
